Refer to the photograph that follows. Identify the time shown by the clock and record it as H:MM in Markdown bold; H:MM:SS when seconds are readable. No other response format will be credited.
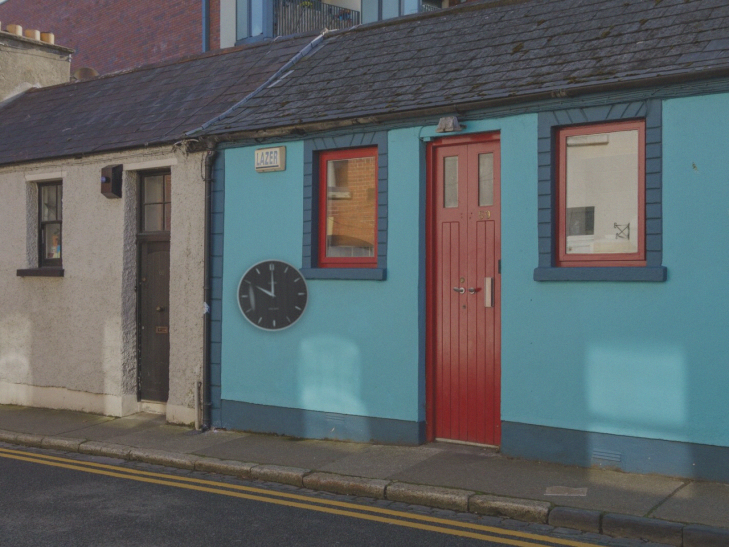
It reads **10:00**
